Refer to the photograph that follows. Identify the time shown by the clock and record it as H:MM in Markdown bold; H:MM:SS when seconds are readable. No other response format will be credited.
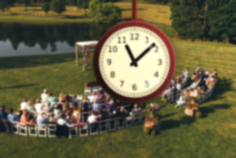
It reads **11:08**
